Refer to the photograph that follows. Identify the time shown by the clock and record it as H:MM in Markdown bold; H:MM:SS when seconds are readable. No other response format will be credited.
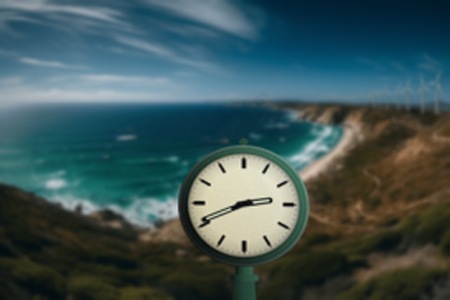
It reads **2:41**
